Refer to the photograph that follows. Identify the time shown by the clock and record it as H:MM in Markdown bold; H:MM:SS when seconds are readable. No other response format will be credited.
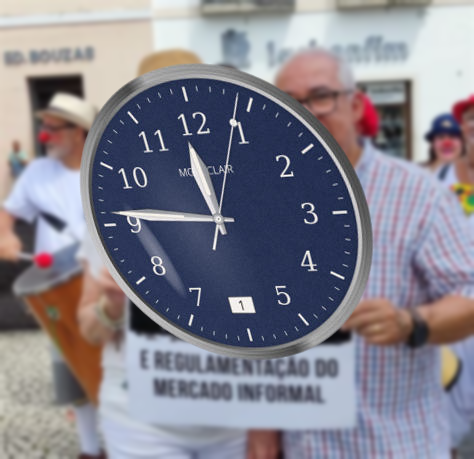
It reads **11:46:04**
